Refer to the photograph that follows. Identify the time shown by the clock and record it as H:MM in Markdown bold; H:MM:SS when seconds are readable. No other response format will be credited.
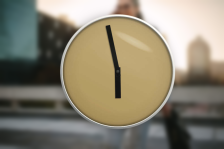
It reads **5:58**
